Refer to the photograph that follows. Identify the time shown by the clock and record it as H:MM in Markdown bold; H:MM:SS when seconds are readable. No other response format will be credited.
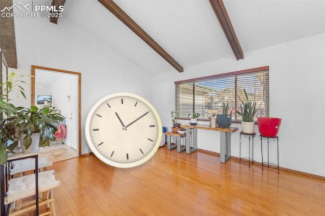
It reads **11:10**
